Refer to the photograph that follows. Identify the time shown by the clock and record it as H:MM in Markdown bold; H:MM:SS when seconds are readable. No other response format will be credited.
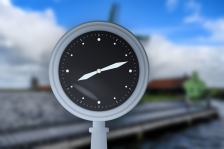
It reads **8:12**
